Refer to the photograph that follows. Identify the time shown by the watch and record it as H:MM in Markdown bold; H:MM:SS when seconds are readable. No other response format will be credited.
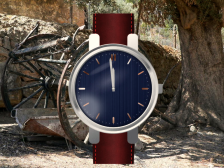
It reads **11:59**
